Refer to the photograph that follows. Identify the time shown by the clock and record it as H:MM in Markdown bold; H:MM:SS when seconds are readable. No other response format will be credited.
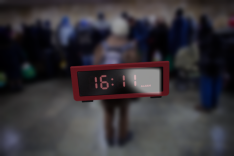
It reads **16:11**
